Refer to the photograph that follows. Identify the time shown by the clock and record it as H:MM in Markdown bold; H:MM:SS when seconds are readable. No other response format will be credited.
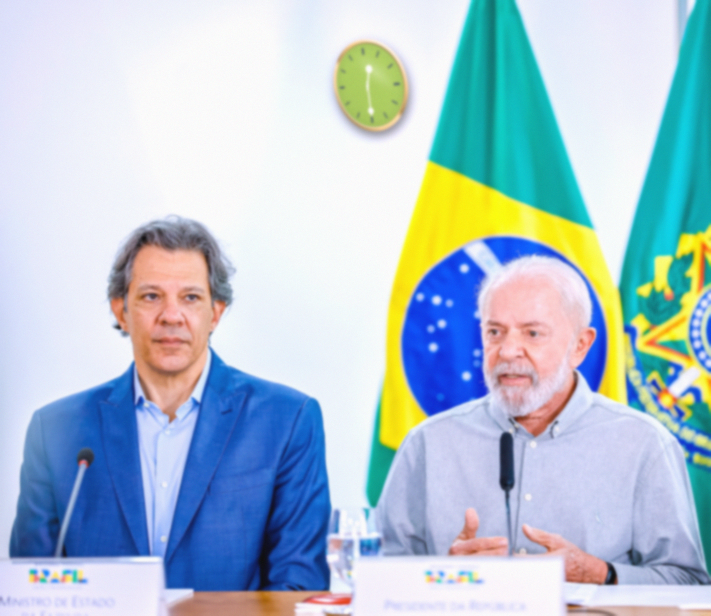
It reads **12:30**
